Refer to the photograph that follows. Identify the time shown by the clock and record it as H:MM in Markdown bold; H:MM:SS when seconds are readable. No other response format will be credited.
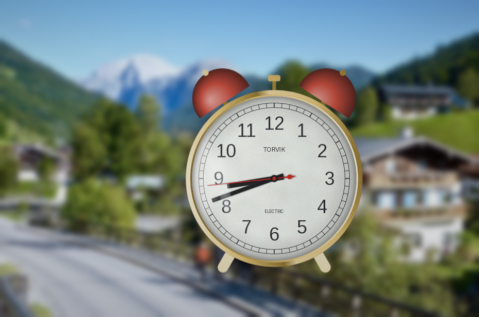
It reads **8:41:44**
